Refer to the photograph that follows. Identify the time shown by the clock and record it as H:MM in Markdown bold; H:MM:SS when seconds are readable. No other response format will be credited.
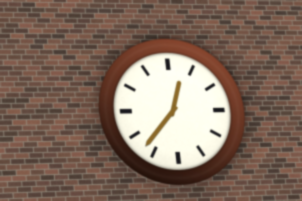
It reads **12:37**
